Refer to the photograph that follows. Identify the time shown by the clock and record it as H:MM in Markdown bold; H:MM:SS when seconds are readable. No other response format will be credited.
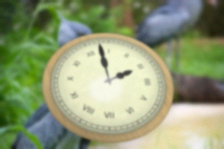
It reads **3:03**
